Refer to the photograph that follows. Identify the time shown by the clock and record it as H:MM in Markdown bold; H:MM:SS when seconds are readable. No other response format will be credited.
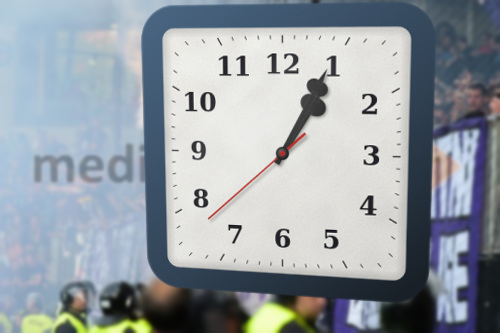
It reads **1:04:38**
